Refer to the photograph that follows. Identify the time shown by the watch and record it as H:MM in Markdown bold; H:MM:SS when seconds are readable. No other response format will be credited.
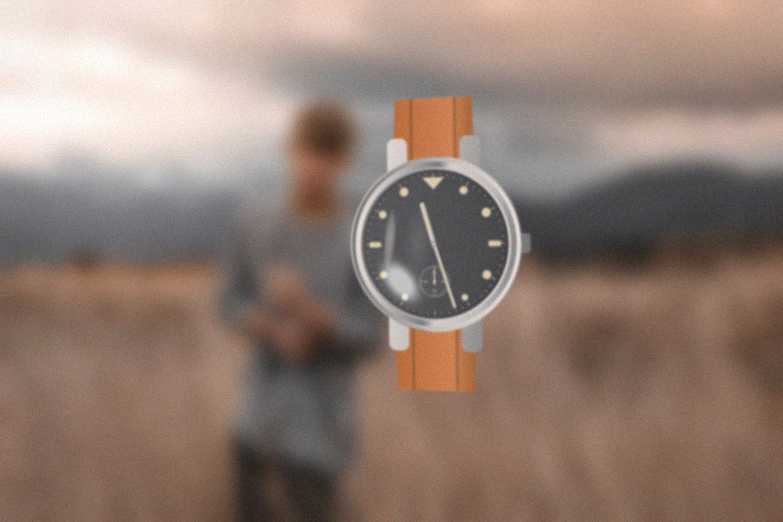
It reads **11:27**
